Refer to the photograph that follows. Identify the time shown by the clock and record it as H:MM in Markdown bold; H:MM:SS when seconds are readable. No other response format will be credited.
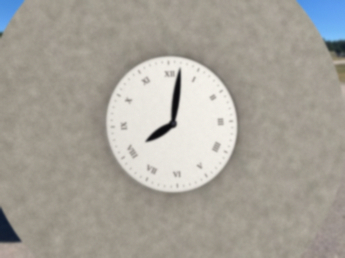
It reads **8:02**
